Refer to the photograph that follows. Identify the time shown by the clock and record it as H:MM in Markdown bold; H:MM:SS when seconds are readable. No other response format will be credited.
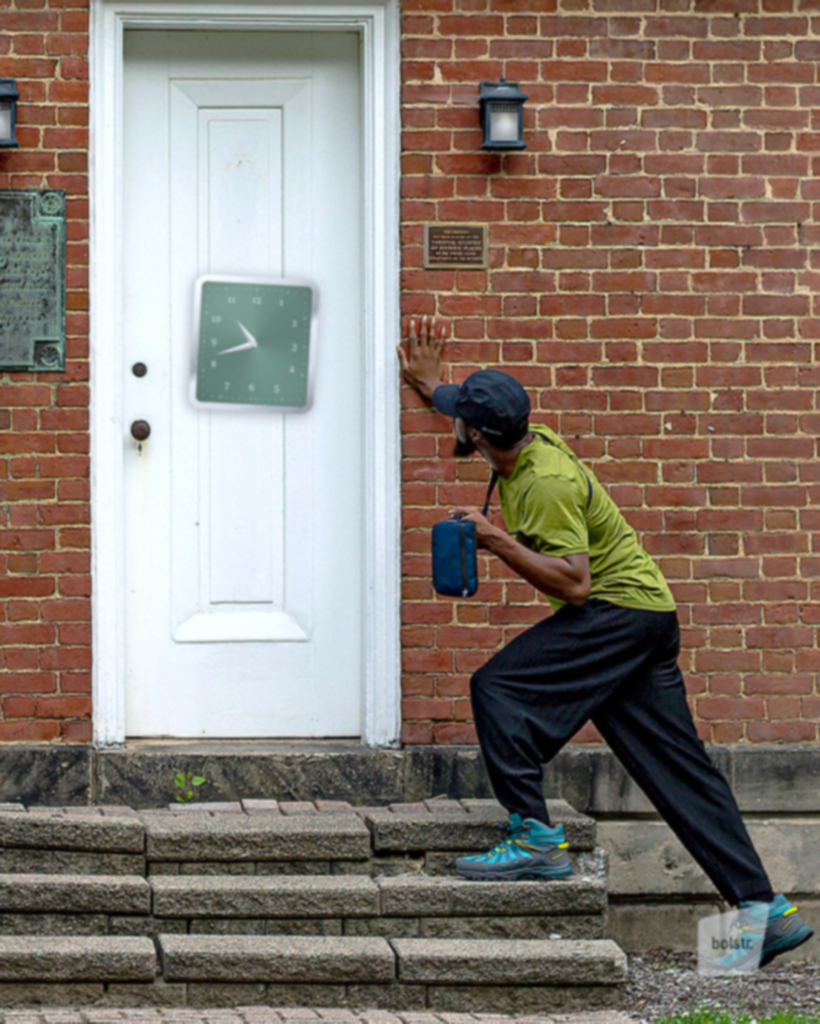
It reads **10:42**
